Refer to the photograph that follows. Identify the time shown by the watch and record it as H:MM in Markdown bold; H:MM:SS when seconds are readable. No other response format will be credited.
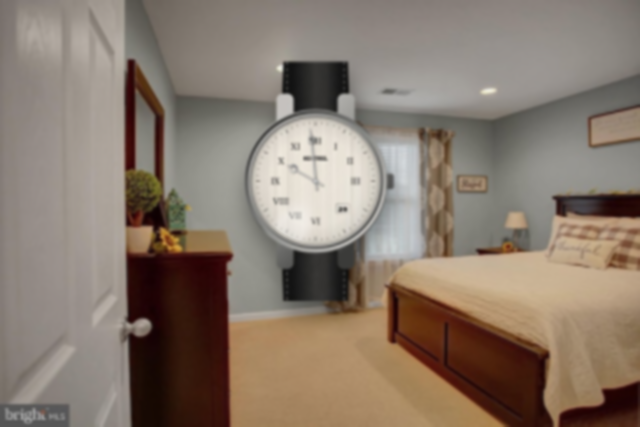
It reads **9:59**
